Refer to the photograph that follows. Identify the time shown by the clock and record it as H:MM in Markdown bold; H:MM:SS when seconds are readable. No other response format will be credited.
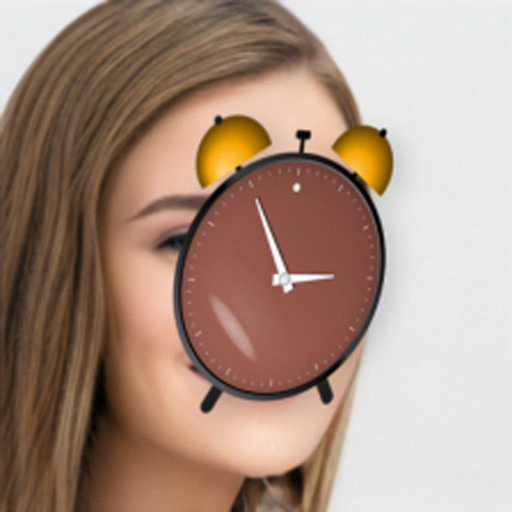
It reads **2:55**
